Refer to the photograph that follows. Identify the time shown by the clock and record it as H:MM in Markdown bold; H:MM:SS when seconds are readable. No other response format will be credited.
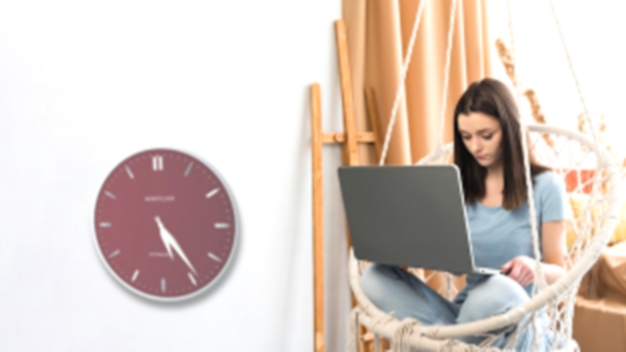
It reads **5:24**
